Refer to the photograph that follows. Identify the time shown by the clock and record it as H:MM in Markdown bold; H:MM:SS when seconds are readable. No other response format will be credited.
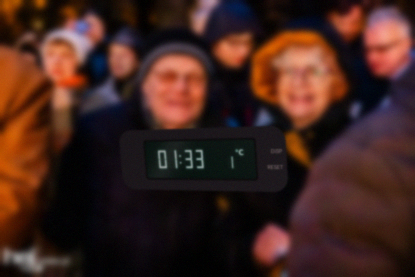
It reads **1:33**
